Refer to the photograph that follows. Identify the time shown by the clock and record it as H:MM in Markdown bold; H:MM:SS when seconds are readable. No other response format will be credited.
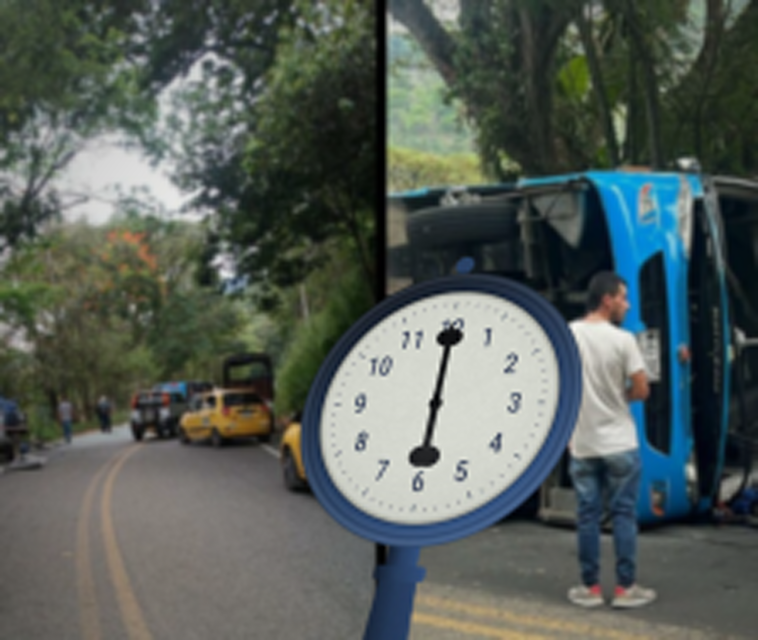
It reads **6:00**
